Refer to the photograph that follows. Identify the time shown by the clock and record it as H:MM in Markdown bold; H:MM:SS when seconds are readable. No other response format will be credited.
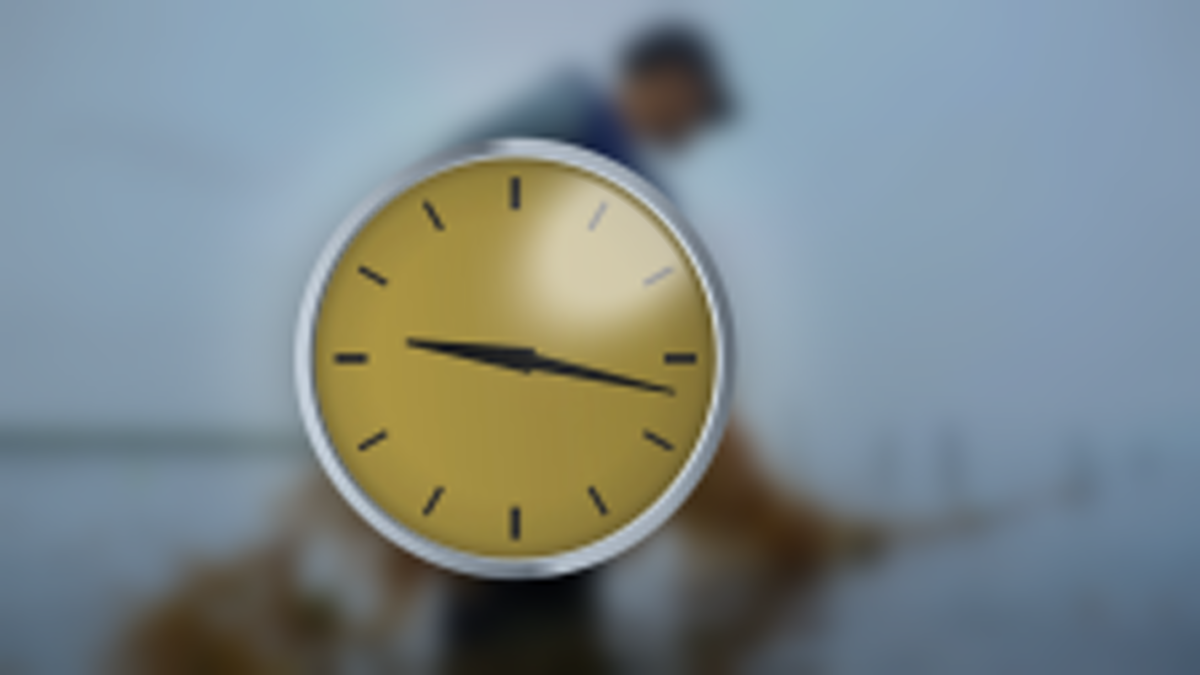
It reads **9:17**
